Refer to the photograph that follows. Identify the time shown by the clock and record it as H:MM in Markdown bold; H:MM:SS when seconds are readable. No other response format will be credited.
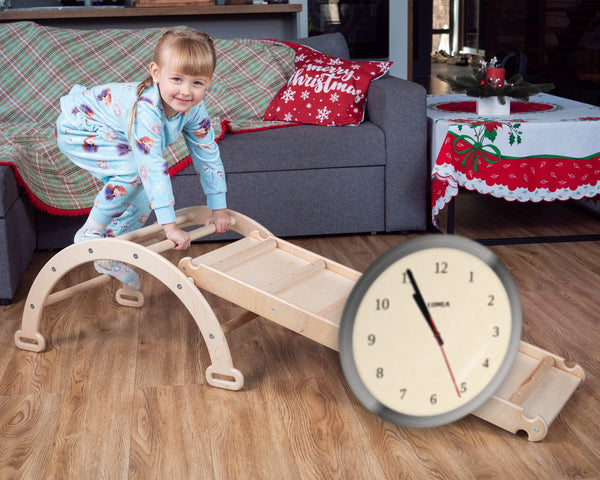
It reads **10:55:26**
